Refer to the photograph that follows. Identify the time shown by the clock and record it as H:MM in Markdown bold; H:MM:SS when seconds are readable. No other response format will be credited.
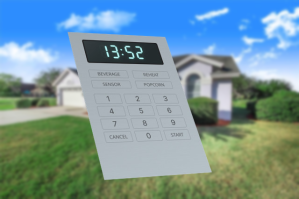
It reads **13:52**
